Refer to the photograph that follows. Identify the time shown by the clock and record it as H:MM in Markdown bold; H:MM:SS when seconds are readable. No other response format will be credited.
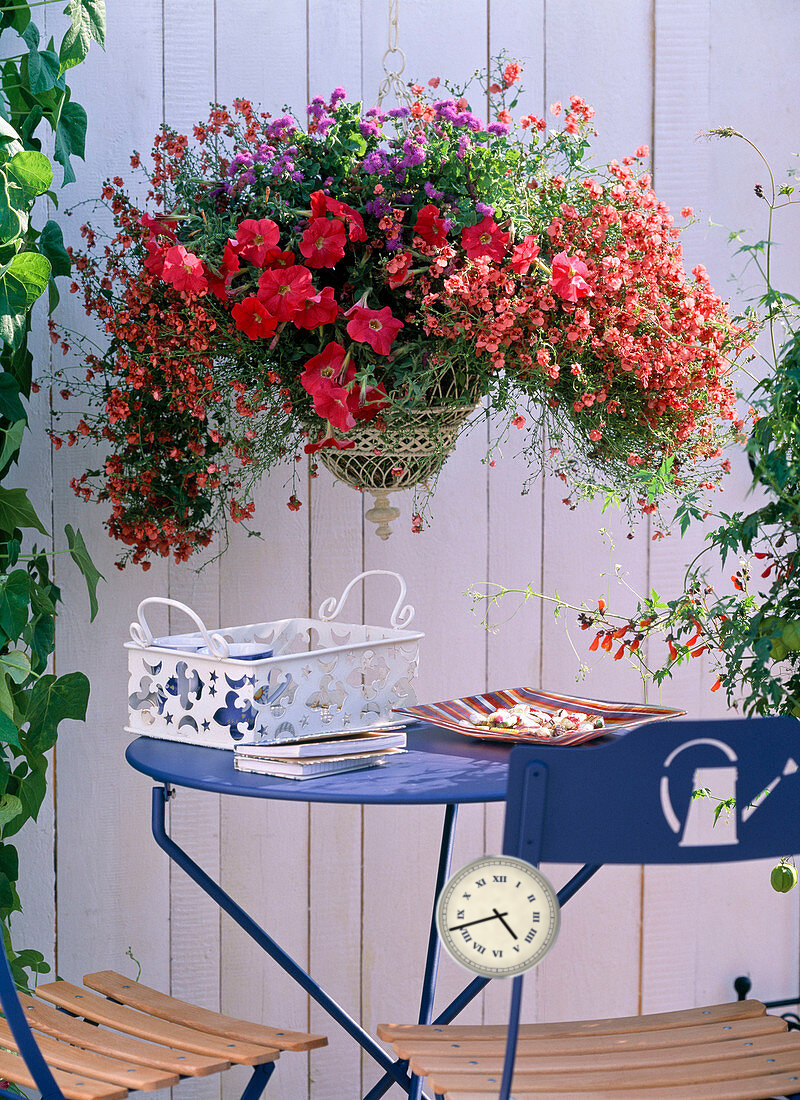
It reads **4:42**
